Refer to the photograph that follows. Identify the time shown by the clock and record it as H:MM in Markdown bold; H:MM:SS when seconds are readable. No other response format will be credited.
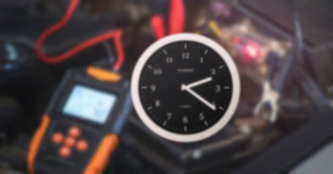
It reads **2:21**
